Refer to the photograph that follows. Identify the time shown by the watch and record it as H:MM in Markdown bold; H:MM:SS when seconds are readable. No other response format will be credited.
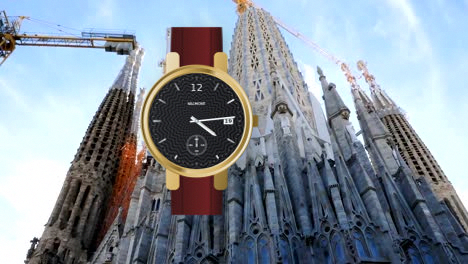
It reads **4:14**
